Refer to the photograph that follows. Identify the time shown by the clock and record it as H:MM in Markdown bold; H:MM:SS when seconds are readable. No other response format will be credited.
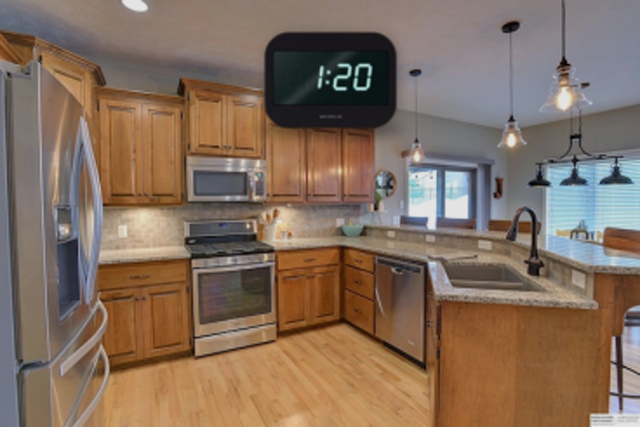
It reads **1:20**
